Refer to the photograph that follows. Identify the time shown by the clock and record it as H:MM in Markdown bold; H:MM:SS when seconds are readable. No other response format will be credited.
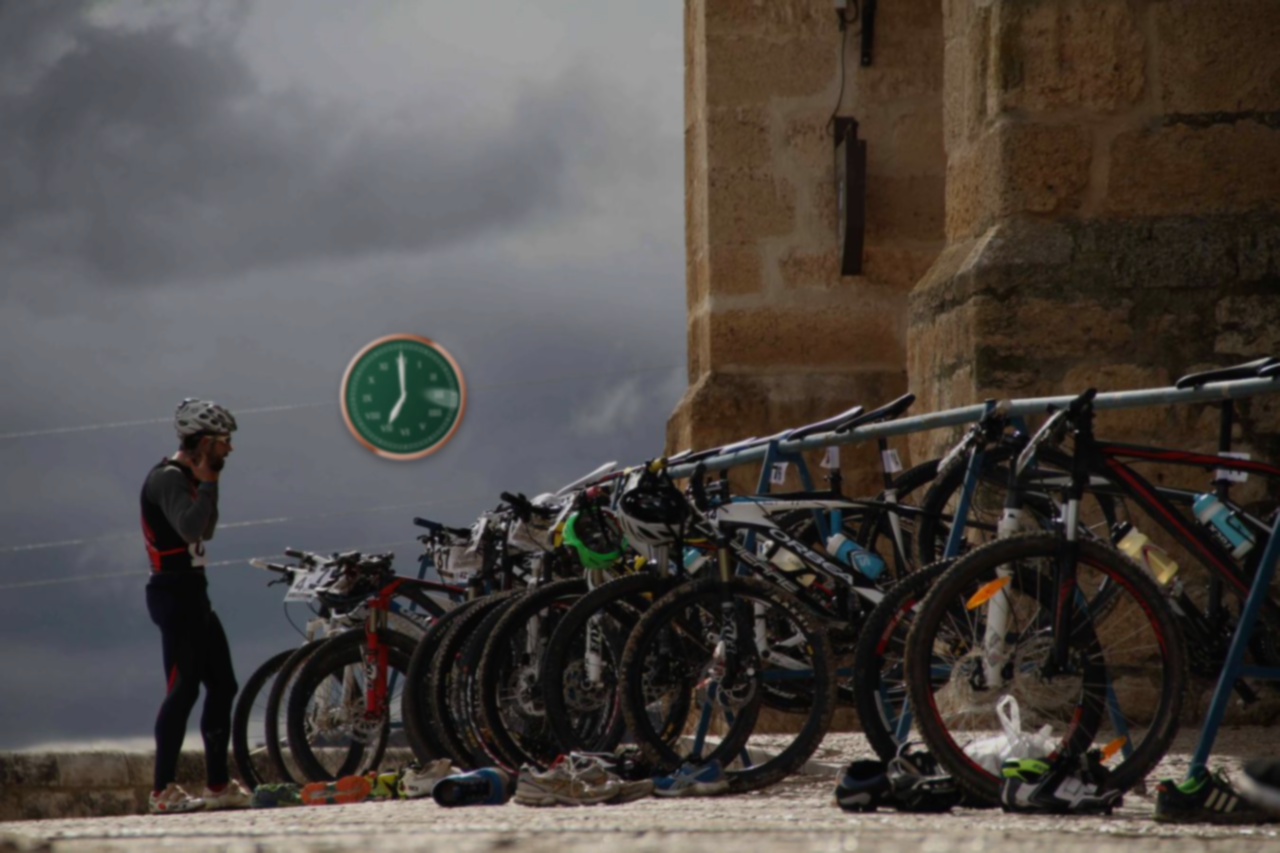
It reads **7:00**
